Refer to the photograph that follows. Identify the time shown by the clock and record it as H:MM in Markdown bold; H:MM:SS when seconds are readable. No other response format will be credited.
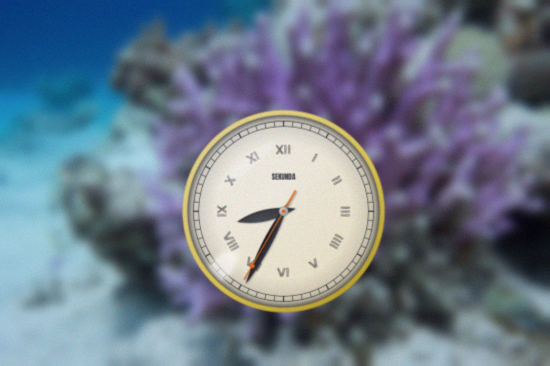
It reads **8:34:35**
